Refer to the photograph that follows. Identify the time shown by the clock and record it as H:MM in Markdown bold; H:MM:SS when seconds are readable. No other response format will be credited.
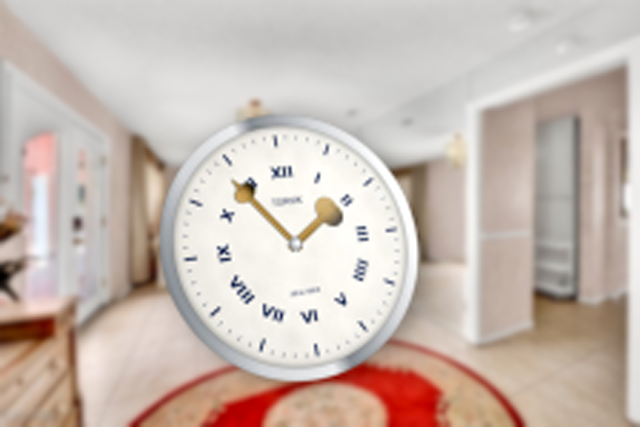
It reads **1:54**
